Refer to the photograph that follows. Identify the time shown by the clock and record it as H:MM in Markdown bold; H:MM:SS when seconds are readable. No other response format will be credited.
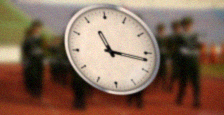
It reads **11:17**
